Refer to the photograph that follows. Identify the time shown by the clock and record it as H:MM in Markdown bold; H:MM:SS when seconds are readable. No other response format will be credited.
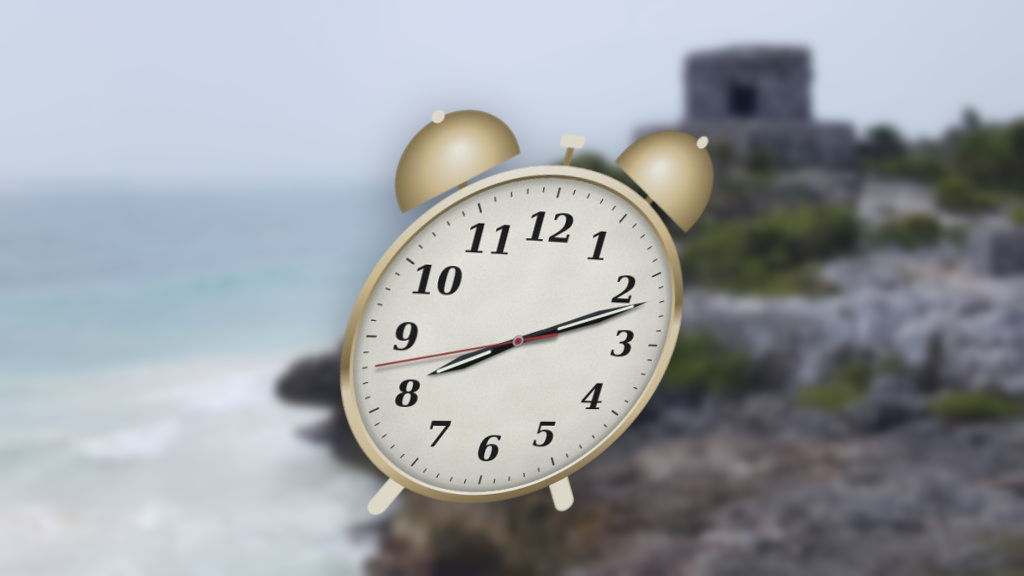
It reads **8:11:43**
